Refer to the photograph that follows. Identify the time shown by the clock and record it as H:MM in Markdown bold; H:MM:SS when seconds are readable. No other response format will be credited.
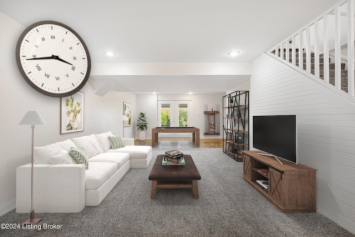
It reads **3:44**
